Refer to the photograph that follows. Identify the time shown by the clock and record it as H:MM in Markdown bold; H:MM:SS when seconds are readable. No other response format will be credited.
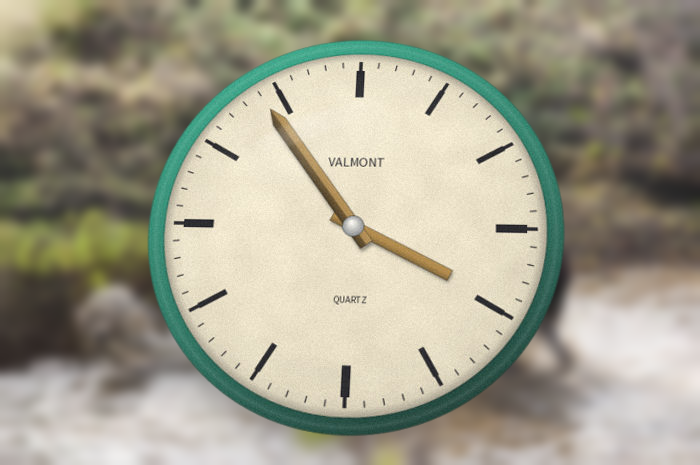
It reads **3:54**
